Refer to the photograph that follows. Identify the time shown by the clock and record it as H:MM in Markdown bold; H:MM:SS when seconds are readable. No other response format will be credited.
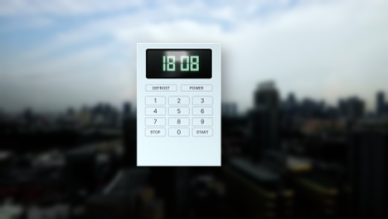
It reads **18:08**
